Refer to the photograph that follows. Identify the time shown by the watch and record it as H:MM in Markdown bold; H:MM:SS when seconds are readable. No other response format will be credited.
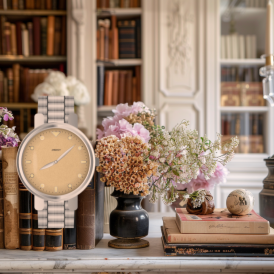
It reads **8:08**
